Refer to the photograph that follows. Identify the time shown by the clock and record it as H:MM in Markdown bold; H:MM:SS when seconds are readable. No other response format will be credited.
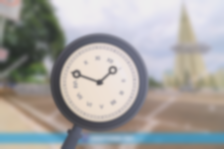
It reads **12:44**
